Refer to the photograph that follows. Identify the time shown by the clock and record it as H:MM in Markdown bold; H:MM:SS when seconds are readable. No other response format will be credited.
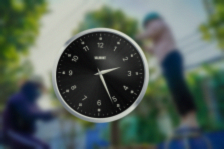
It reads **2:26**
